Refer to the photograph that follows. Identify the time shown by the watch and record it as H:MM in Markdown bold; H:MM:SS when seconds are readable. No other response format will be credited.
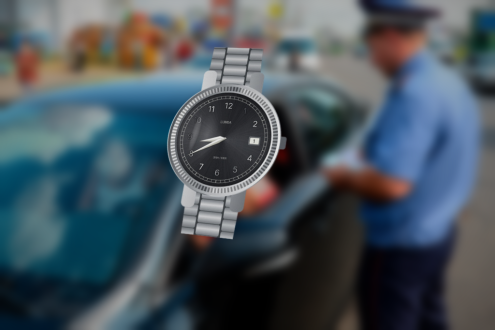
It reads **8:40**
